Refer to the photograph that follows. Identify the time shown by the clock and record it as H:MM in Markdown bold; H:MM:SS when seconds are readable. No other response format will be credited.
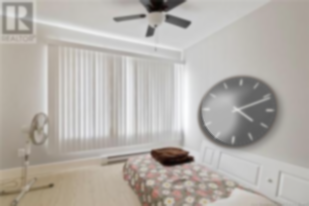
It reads **4:11**
